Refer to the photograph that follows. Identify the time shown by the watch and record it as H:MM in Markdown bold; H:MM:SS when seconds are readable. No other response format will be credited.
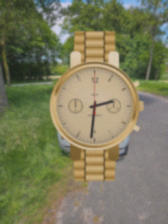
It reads **2:31**
